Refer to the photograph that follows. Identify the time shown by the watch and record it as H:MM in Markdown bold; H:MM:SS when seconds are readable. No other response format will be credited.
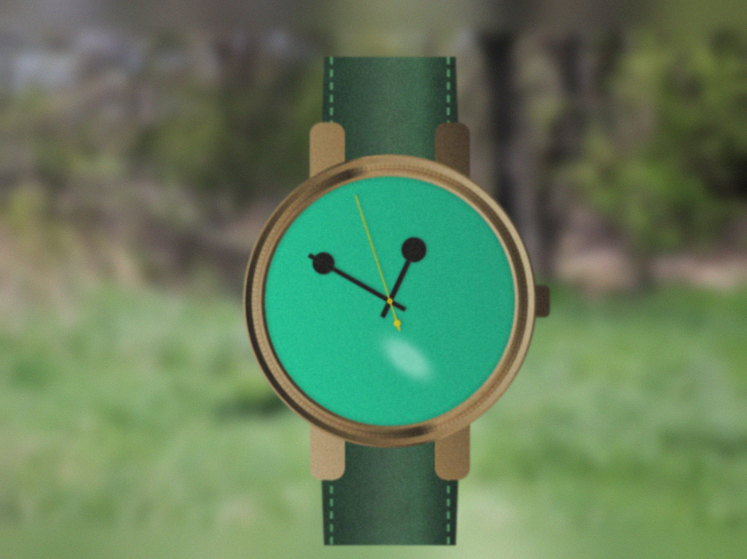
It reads **12:49:57**
